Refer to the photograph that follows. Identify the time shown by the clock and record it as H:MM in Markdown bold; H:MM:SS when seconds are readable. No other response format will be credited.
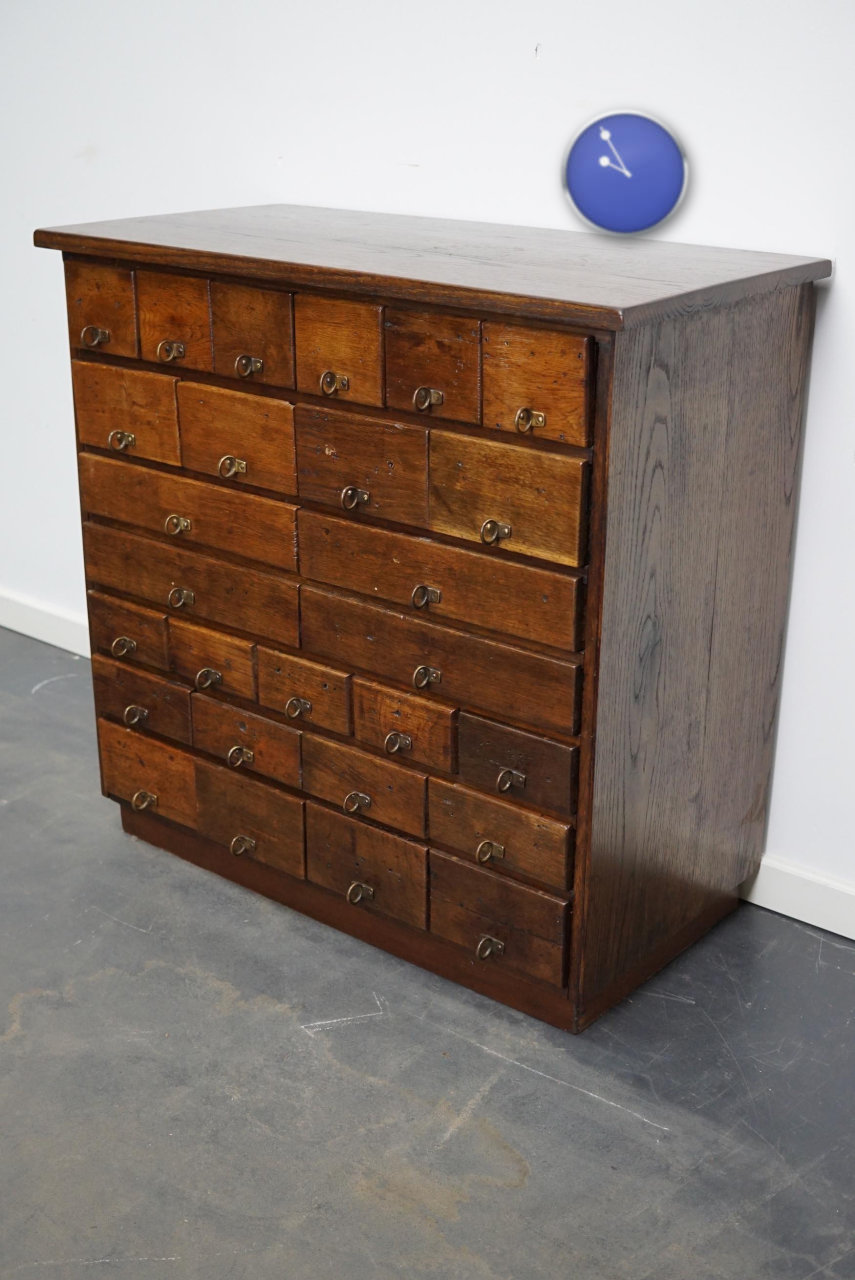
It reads **9:55**
